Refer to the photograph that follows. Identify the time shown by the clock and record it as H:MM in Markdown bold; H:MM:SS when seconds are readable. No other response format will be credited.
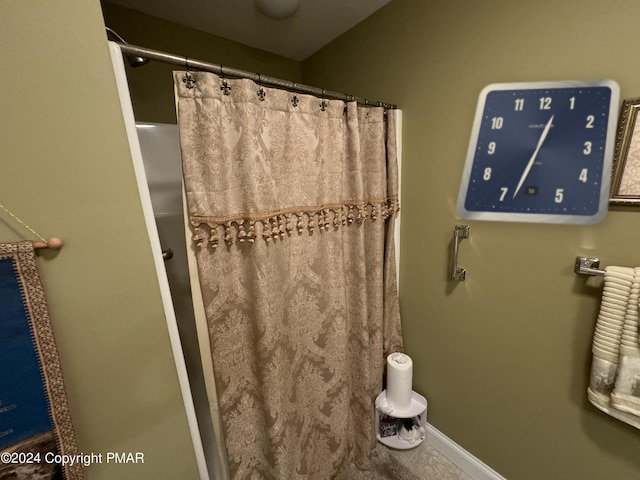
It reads **12:33**
